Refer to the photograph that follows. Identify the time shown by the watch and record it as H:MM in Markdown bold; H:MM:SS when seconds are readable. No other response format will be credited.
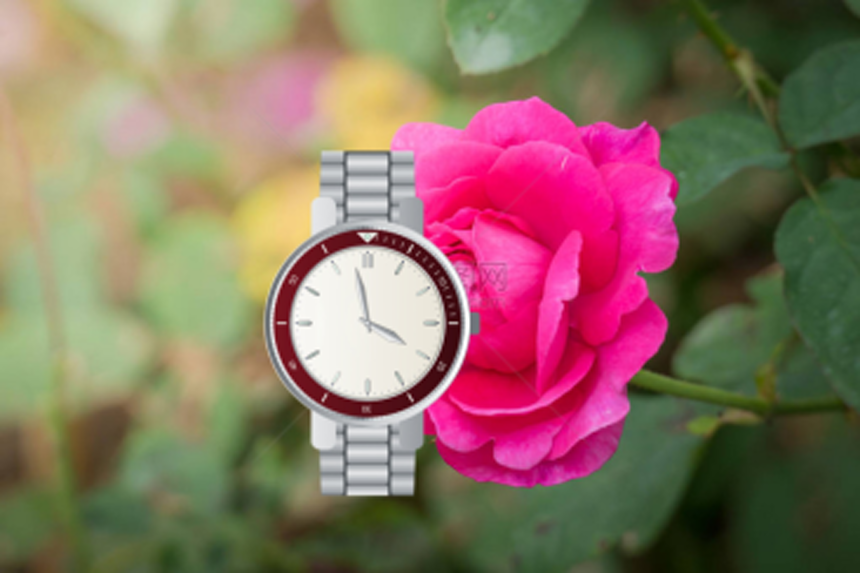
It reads **3:58**
